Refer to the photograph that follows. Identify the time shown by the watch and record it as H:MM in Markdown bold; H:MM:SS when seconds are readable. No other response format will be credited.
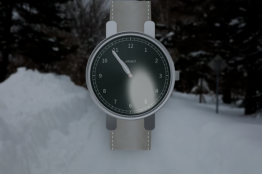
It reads **10:54**
